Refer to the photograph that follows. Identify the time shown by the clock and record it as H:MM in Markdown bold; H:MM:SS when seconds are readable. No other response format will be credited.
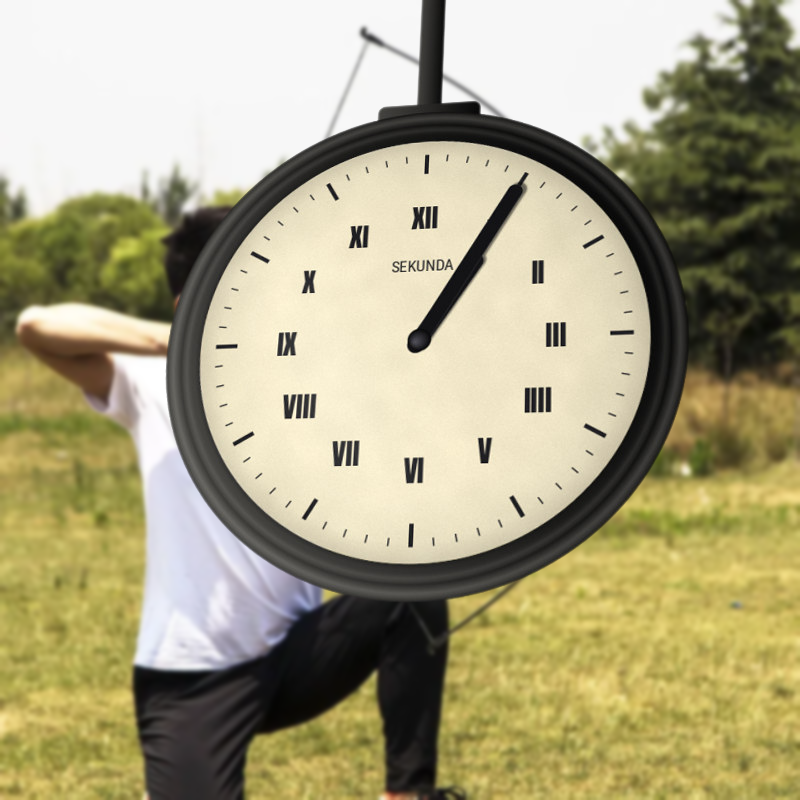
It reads **1:05**
